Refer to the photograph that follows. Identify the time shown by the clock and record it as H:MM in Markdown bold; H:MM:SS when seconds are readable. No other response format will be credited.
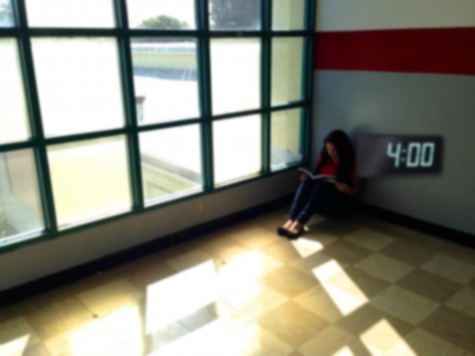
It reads **4:00**
